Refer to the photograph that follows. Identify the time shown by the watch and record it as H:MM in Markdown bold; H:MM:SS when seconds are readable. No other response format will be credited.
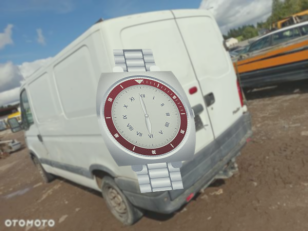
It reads **5:59**
